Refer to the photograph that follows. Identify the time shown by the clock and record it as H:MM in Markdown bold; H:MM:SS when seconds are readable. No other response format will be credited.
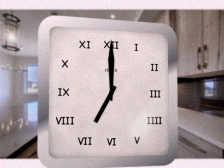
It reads **7:00**
